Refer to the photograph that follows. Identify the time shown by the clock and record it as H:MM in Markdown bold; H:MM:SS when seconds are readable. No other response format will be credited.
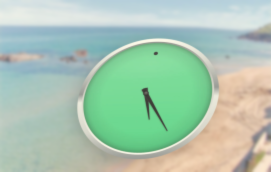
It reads **5:24**
